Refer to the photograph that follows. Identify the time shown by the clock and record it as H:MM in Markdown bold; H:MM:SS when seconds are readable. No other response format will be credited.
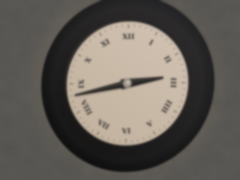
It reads **2:43**
